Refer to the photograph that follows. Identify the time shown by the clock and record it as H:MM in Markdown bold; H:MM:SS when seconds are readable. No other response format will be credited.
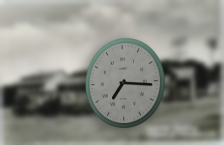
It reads **7:16**
